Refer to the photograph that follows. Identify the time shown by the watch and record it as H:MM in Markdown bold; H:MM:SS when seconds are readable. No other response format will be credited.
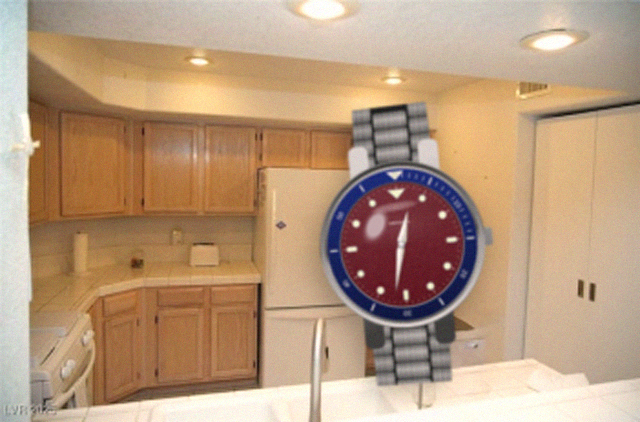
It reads **12:32**
